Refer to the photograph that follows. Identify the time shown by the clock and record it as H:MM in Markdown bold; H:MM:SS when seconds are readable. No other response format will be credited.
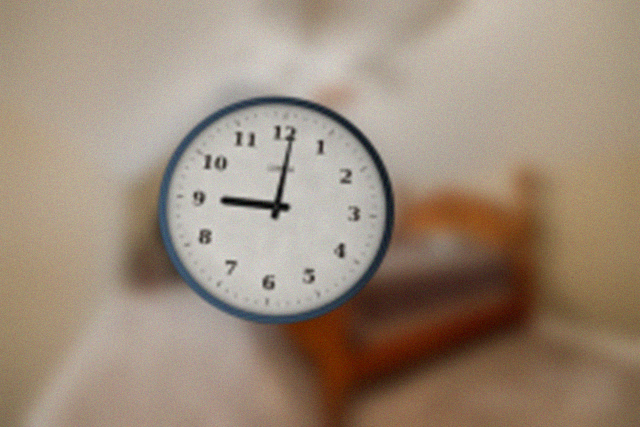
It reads **9:01**
